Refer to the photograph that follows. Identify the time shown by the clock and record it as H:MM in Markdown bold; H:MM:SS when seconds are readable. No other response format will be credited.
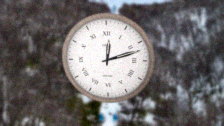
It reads **12:12**
